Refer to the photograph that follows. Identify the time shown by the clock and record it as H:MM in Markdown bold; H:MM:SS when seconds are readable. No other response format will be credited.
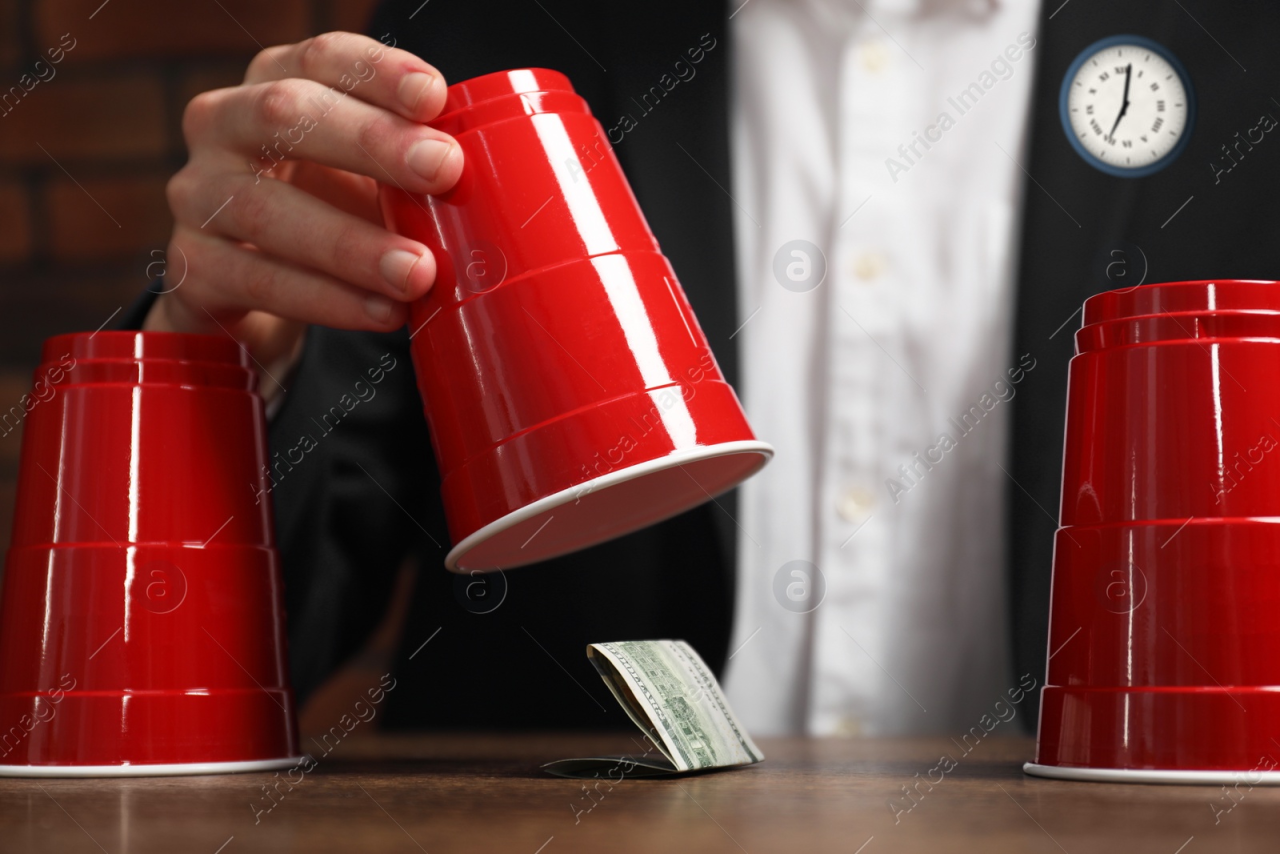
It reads **7:02**
